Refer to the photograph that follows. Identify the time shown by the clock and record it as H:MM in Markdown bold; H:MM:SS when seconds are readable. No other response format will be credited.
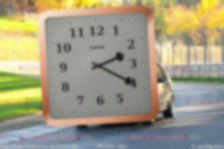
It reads **2:20**
